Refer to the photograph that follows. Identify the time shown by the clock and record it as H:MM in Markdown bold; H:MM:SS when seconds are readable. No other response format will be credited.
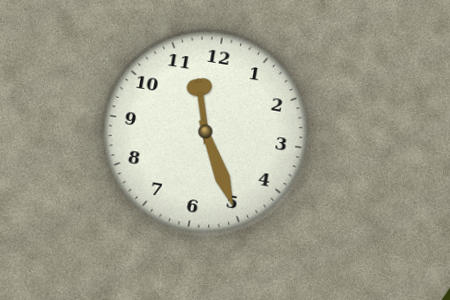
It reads **11:25**
